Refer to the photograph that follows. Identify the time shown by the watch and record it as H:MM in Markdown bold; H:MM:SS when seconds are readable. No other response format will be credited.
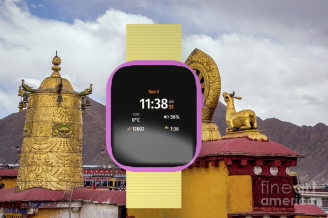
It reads **11:38**
